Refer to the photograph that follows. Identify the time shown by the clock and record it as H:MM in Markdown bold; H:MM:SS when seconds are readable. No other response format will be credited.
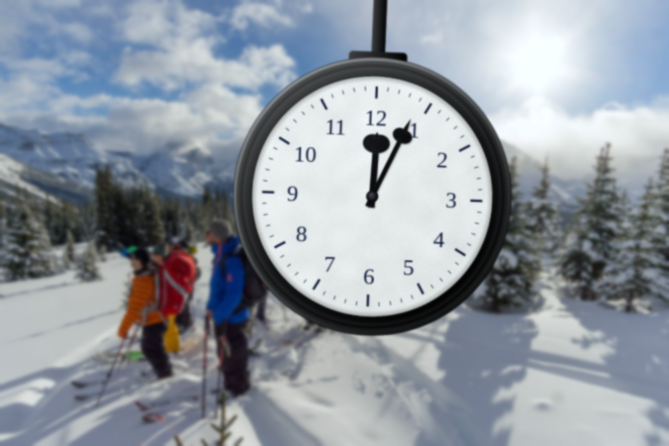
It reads **12:04**
